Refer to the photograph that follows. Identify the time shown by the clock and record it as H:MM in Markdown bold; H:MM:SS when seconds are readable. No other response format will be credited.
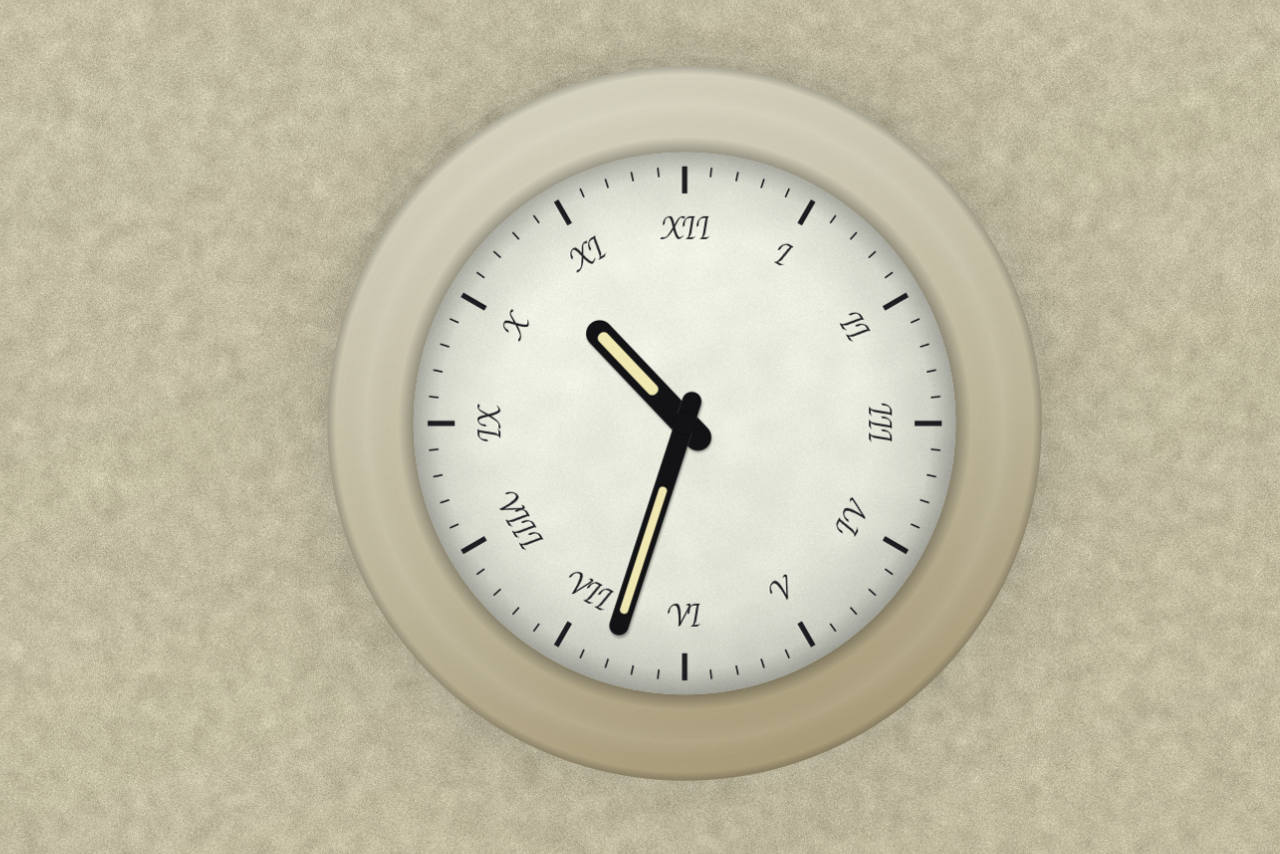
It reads **10:33**
